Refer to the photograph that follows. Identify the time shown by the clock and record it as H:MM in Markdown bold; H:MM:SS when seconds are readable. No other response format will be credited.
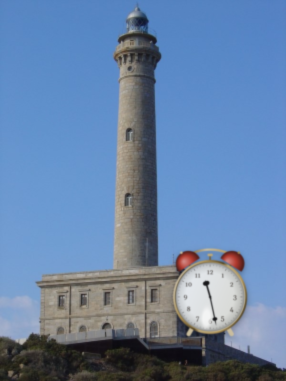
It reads **11:28**
